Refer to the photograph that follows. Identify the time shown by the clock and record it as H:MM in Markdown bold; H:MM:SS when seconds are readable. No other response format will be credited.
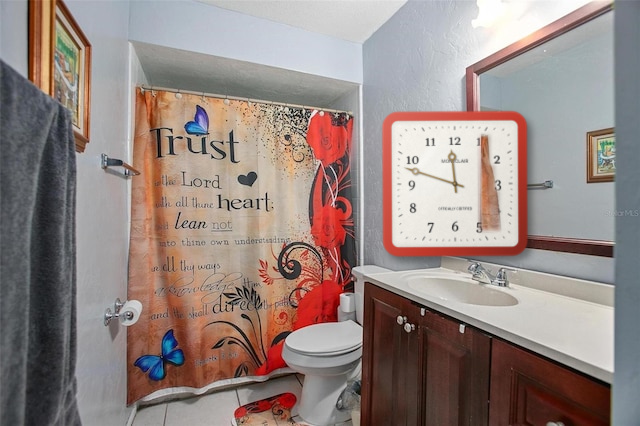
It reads **11:48**
